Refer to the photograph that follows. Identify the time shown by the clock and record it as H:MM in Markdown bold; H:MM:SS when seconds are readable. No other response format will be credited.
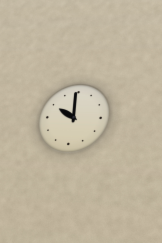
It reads **9:59**
